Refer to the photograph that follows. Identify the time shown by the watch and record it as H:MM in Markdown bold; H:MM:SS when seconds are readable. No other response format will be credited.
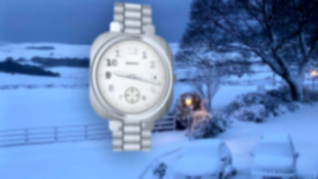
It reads **9:17**
